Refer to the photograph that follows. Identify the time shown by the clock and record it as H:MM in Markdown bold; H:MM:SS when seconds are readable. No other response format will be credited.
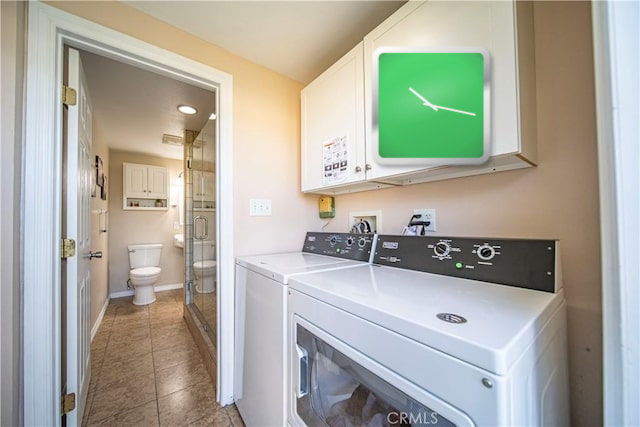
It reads **10:17**
